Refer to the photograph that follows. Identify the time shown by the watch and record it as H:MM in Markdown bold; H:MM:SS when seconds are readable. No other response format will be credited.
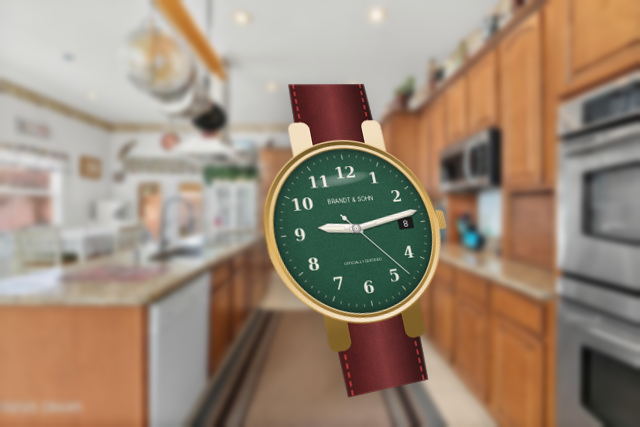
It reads **9:13:23**
